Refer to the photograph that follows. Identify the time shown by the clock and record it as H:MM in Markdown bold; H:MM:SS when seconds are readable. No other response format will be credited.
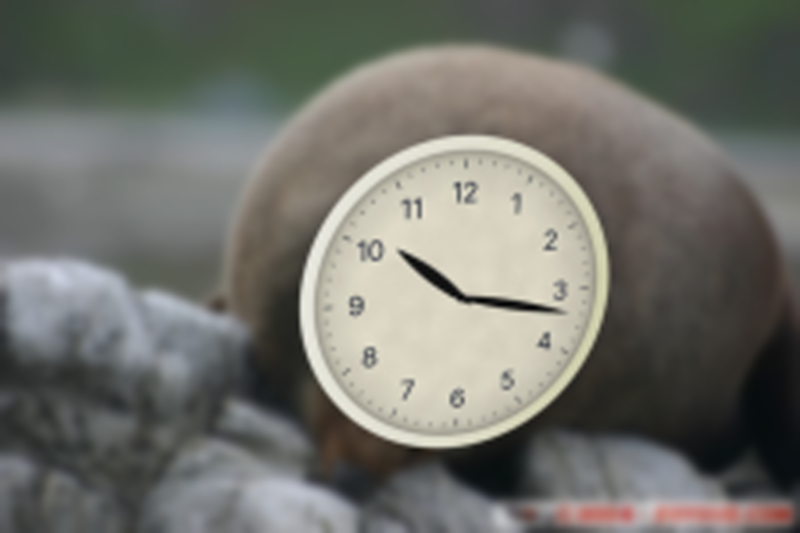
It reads **10:17**
